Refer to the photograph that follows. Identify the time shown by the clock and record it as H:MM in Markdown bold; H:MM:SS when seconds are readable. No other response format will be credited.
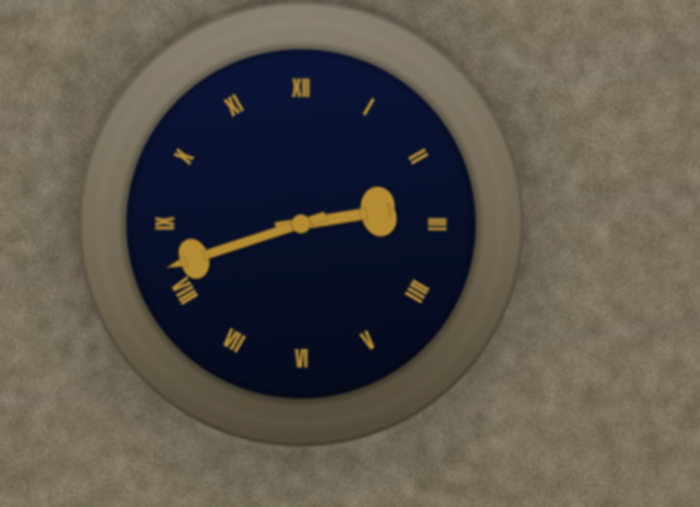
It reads **2:42**
